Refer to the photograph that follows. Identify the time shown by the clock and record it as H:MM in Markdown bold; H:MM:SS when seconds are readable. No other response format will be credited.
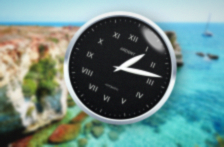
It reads **1:13**
